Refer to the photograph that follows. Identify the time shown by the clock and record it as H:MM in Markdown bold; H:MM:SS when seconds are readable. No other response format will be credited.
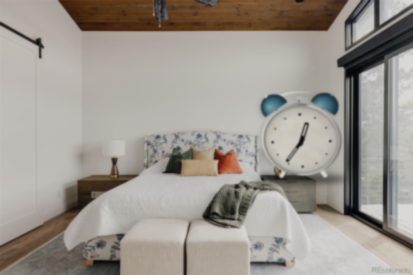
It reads **12:36**
